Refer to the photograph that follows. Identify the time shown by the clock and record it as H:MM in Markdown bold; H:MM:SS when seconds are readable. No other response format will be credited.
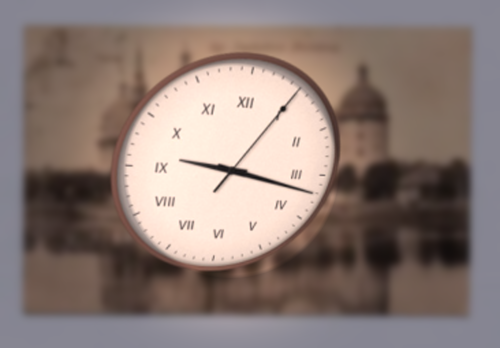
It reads **9:17:05**
